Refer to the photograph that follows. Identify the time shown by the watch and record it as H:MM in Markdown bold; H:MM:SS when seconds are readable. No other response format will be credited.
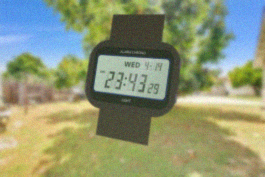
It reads **23:43:29**
